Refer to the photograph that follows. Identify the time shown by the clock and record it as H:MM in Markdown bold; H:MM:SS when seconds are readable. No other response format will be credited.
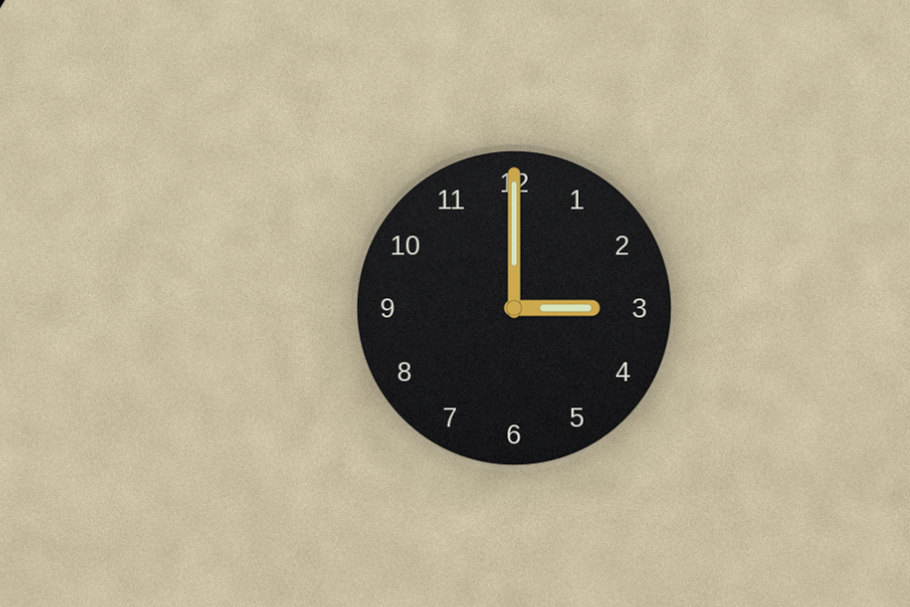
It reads **3:00**
